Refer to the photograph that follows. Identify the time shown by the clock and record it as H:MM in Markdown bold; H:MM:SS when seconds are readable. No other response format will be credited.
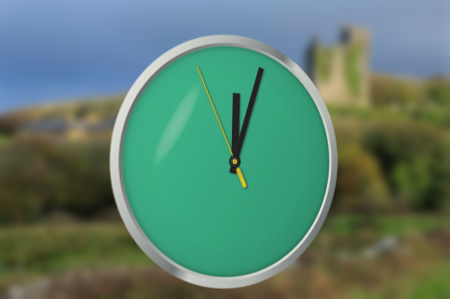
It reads **12:02:56**
